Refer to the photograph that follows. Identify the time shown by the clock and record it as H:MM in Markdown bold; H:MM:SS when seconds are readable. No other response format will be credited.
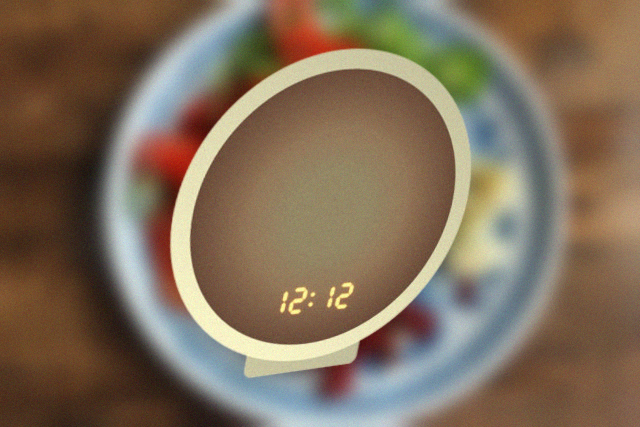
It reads **12:12**
